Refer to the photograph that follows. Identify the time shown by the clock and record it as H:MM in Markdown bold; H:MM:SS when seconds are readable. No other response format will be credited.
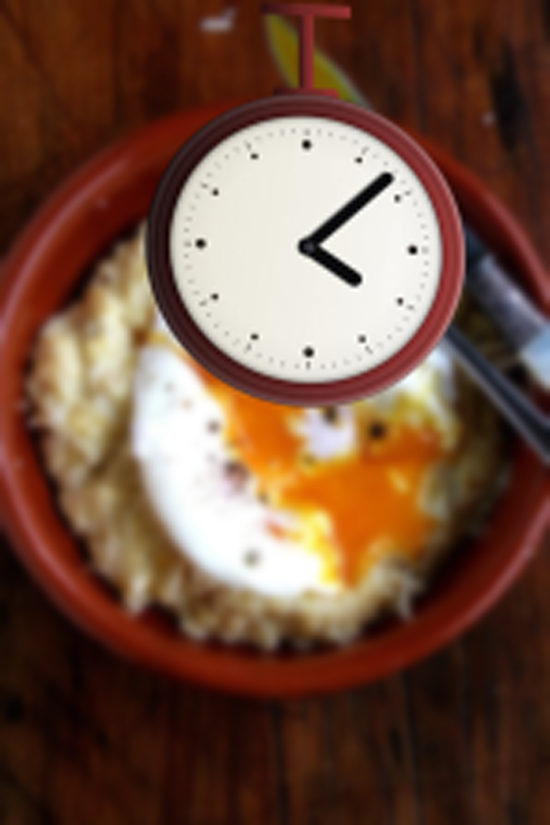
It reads **4:08**
